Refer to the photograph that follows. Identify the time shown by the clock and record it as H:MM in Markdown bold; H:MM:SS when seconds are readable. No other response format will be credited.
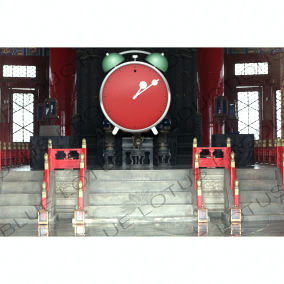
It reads **1:09**
